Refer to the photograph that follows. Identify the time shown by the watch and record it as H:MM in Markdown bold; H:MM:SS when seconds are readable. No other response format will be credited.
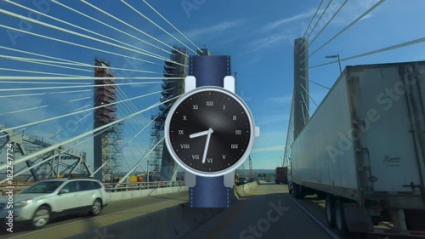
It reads **8:32**
